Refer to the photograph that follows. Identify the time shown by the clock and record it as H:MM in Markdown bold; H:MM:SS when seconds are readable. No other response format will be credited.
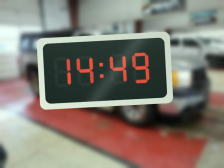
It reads **14:49**
